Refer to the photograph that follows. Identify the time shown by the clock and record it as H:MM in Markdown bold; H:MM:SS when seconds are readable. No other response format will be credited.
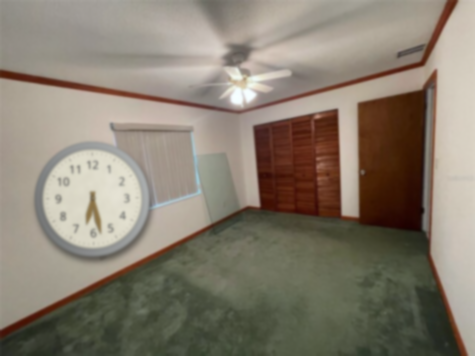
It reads **6:28**
